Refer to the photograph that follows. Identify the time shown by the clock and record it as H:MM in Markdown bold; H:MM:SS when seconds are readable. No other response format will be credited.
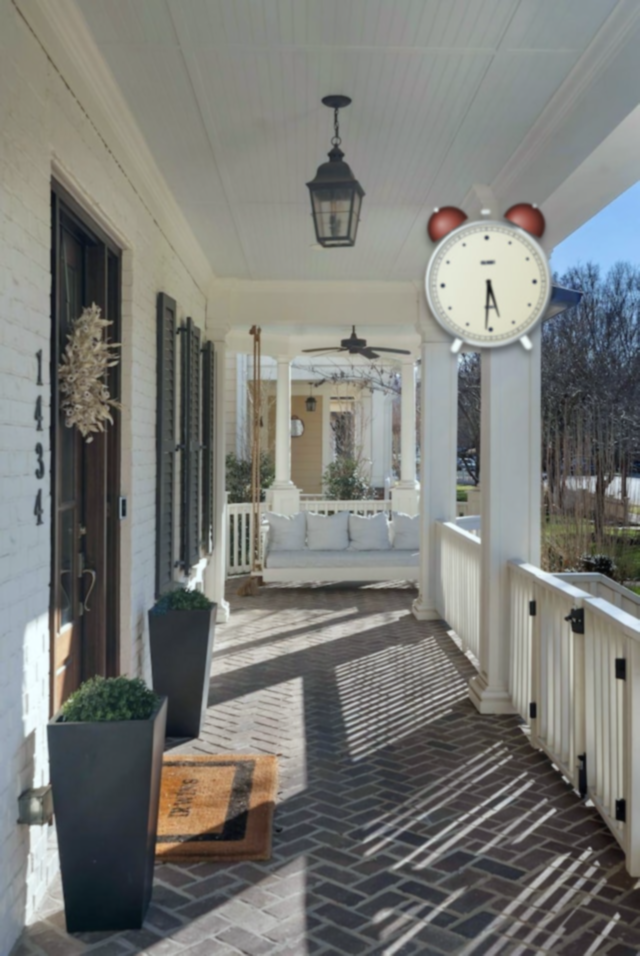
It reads **5:31**
